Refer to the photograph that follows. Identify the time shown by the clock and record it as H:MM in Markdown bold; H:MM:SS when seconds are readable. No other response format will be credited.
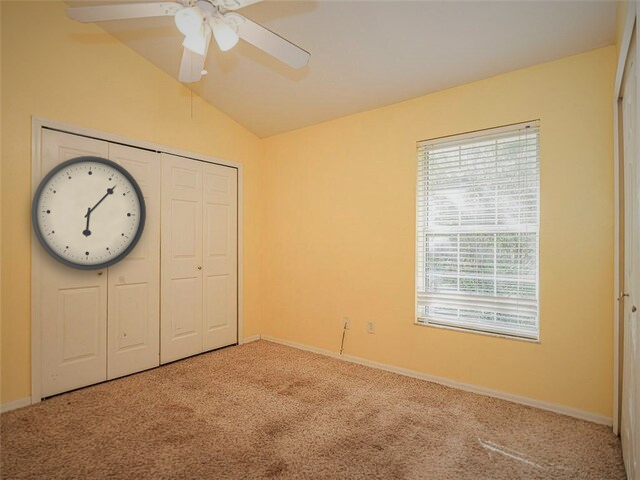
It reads **6:07**
